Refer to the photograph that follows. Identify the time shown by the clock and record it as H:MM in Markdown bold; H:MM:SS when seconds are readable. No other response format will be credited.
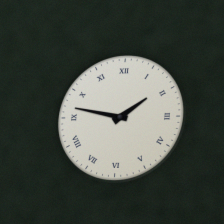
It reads **1:47**
